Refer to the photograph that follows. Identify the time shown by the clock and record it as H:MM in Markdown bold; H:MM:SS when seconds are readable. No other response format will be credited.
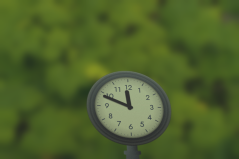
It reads **11:49**
